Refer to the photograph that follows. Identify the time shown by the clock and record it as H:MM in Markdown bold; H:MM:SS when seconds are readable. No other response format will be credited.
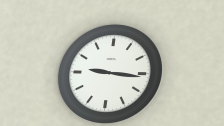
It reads **9:16**
